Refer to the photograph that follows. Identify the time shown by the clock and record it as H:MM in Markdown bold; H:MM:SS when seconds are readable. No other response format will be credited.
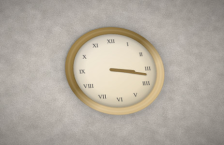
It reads **3:17**
